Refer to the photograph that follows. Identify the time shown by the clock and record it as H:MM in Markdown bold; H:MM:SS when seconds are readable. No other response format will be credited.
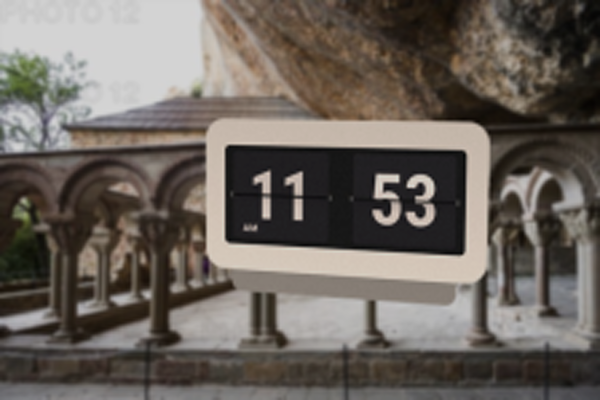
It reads **11:53**
